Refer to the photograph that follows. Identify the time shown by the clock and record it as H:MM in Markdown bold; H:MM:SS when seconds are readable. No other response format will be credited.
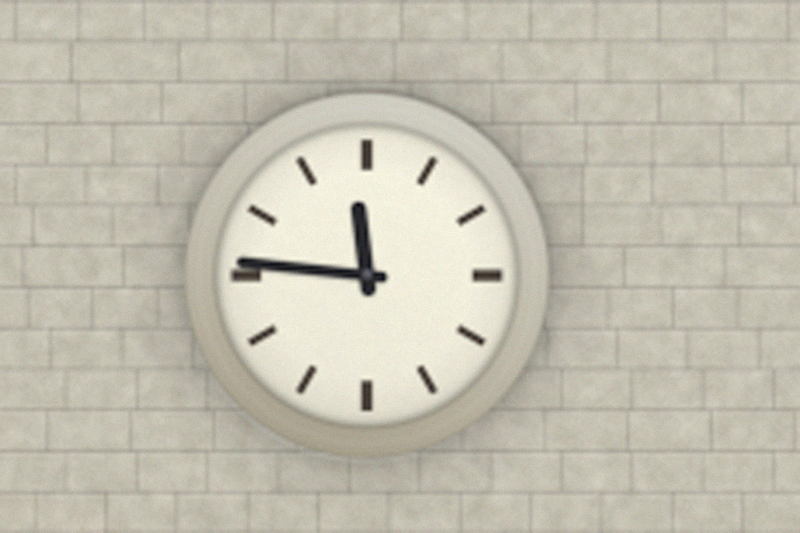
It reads **11:46**
